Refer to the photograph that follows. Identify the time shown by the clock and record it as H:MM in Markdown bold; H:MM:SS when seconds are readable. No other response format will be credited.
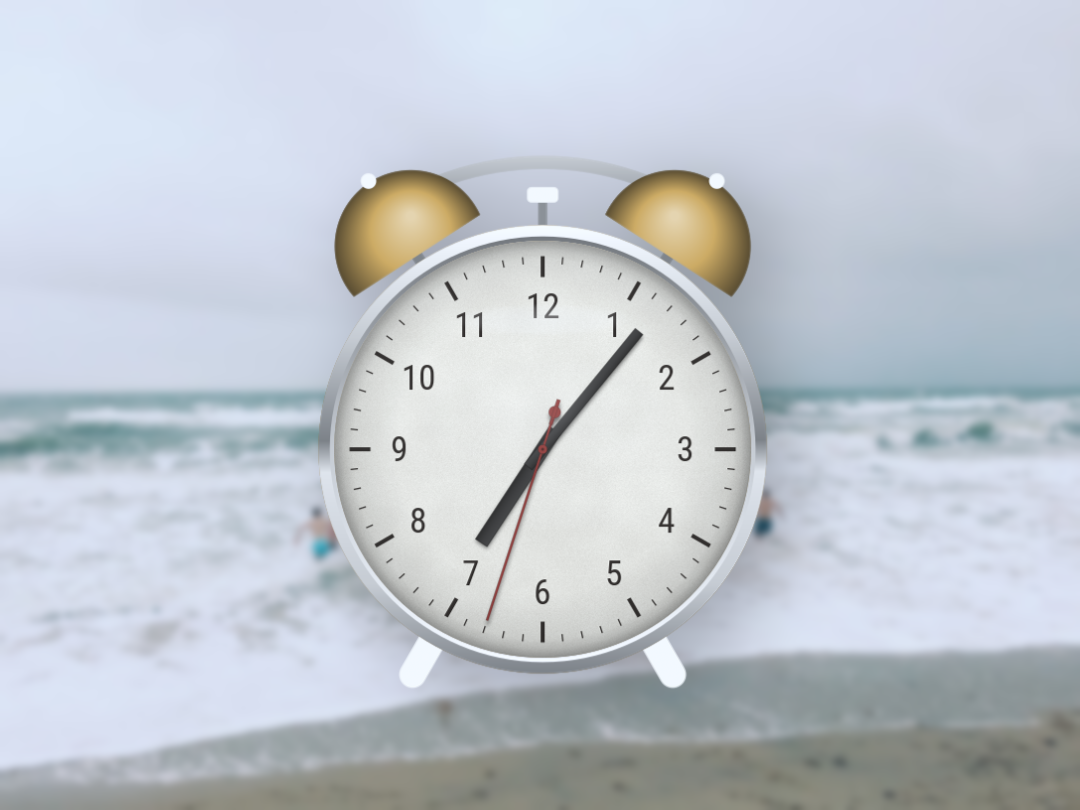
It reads **7:06:33**
